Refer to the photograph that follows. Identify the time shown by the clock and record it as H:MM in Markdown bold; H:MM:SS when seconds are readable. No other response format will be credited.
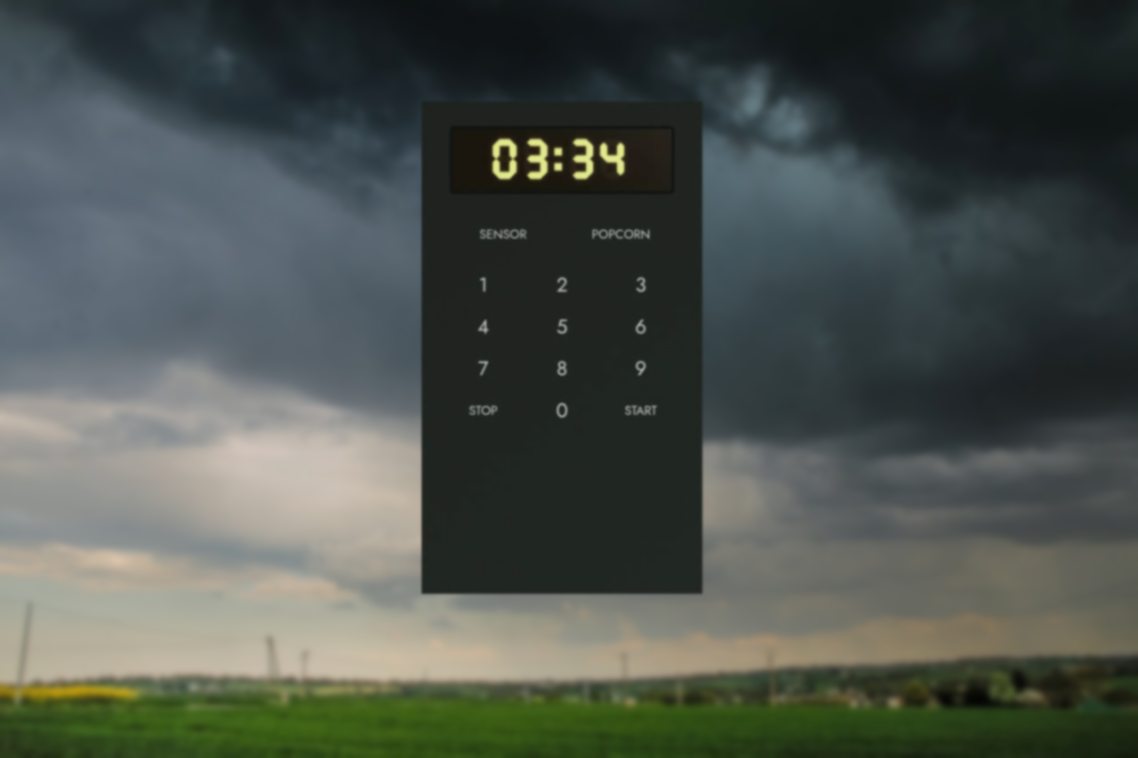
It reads **3:34**
